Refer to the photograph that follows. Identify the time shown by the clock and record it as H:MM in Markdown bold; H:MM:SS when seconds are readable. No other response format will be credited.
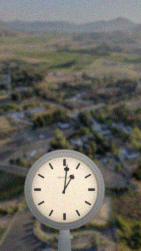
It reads **1:01**
